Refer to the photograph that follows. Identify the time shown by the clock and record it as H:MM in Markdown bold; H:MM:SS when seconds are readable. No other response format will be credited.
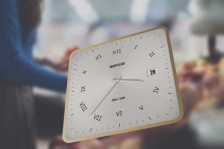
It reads **3:37**
